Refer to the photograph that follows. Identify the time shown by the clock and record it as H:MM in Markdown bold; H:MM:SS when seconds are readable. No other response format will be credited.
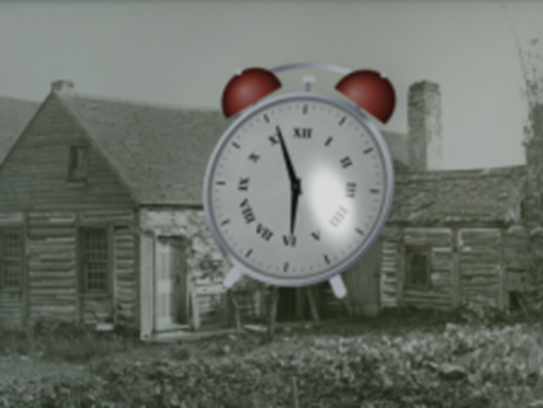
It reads **5:56**
